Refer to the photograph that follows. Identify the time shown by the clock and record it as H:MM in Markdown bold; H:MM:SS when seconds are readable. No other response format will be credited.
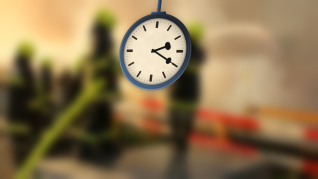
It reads **2:20**
